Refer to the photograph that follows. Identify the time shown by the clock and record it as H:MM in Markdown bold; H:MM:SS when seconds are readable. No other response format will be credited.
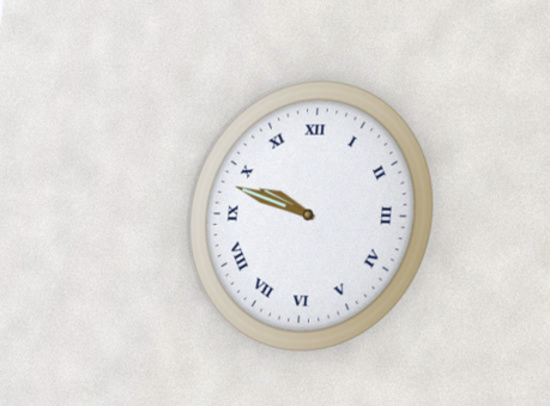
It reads **9:48**
